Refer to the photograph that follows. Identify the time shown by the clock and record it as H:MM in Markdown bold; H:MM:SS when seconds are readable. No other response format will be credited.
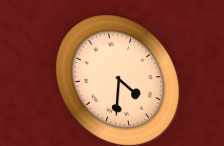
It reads **4:33**
